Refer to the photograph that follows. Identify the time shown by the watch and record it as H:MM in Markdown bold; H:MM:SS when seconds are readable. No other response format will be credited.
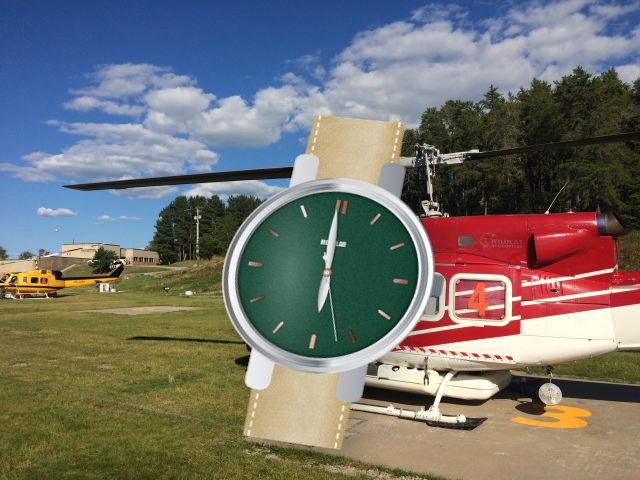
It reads **5:59:27**
